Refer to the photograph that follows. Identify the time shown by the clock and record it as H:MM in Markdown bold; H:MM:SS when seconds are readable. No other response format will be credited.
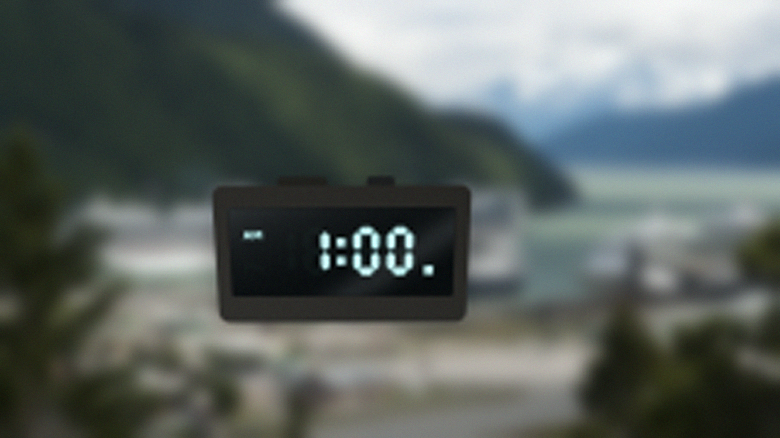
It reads **1:00**
